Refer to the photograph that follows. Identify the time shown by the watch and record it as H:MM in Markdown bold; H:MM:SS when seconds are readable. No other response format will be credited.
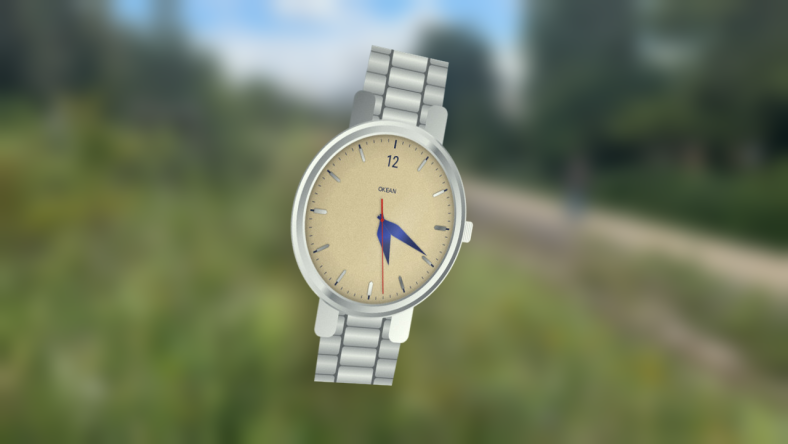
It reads **5:19:28**
